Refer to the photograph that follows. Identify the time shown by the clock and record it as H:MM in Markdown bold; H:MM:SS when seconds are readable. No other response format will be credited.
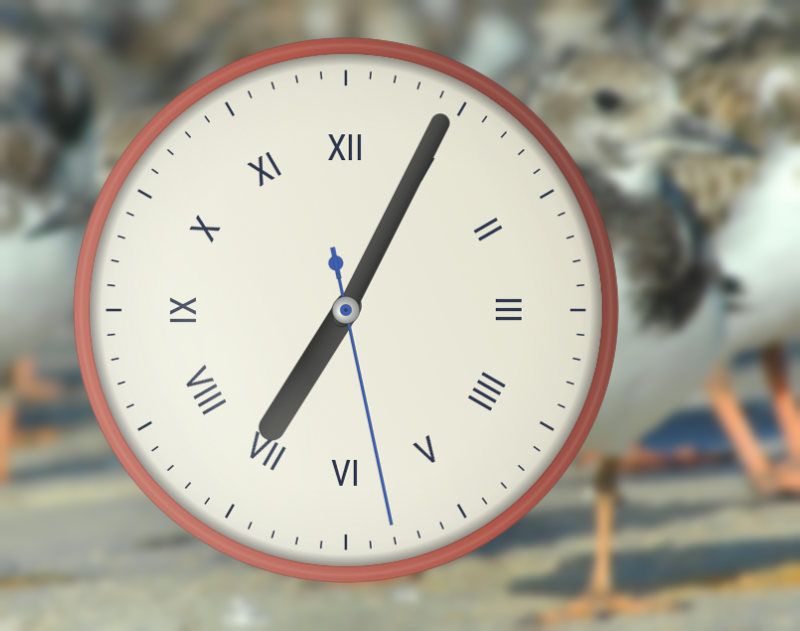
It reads **7:04:28**
